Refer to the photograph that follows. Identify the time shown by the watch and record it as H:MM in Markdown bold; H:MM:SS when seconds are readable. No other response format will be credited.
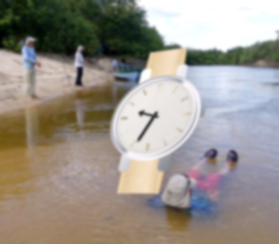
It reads **9:34**
